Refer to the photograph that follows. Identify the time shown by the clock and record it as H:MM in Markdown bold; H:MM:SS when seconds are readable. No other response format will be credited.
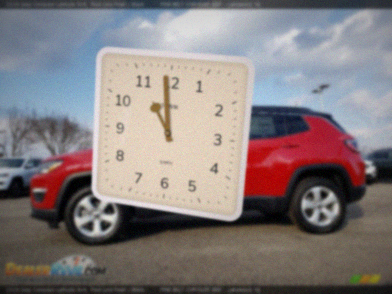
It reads **10:59**
